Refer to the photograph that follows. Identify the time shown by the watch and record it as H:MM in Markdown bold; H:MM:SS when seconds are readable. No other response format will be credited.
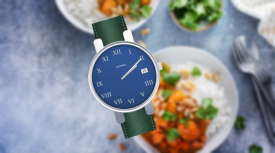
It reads **2:10**
